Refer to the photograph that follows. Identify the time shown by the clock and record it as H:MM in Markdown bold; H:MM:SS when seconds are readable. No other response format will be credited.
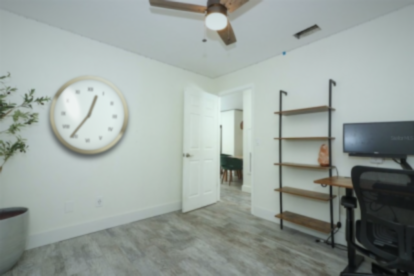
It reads **12:36**
